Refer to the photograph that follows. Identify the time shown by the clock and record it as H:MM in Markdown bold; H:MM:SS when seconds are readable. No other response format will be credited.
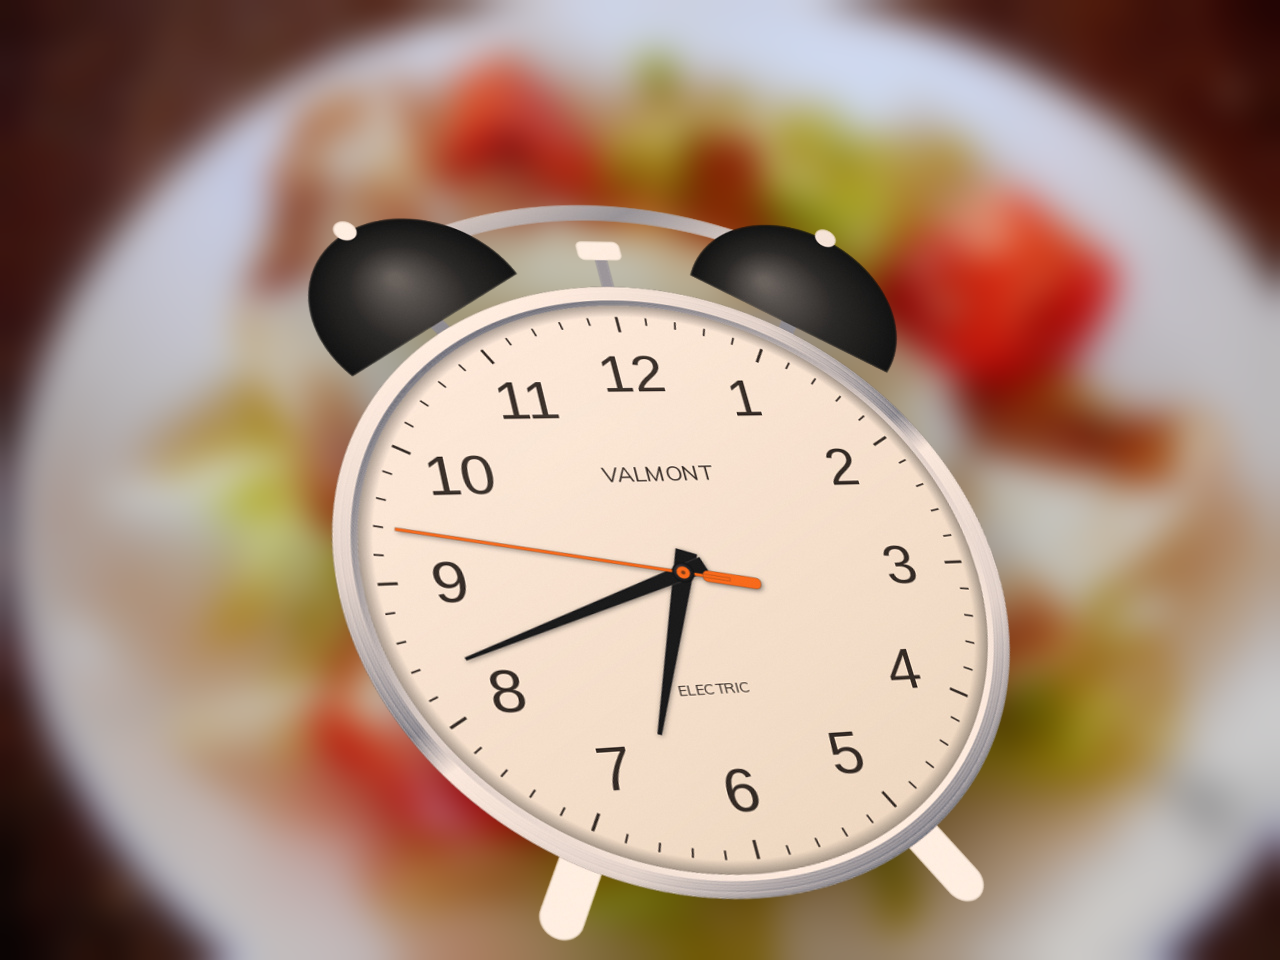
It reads **6:41:47**
